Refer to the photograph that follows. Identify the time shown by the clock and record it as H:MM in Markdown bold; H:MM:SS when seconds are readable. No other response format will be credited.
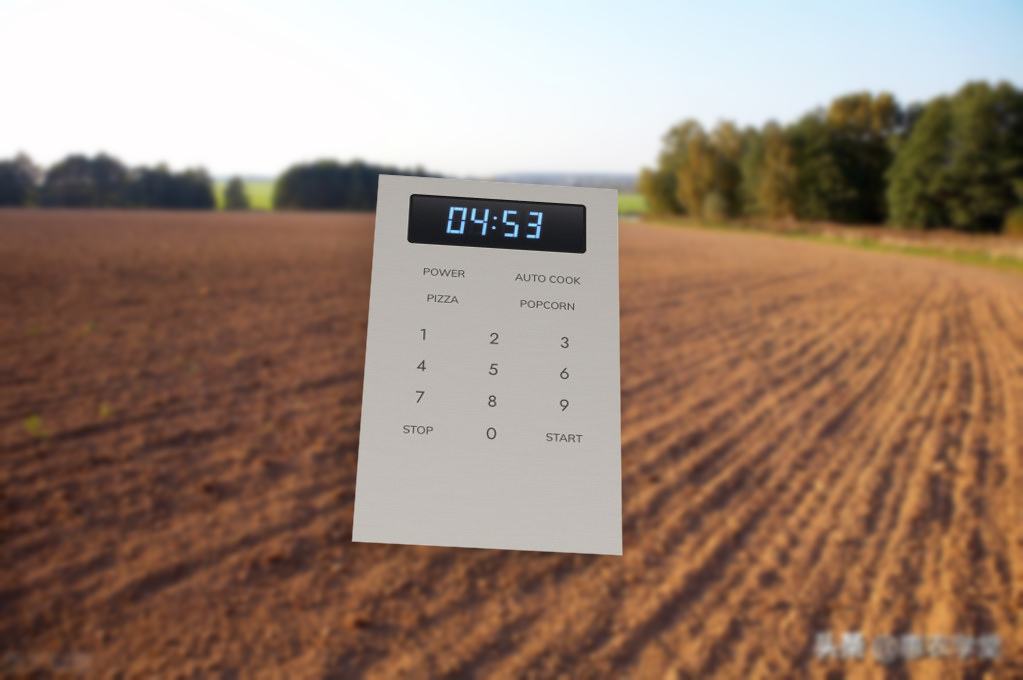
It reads **4:53**
